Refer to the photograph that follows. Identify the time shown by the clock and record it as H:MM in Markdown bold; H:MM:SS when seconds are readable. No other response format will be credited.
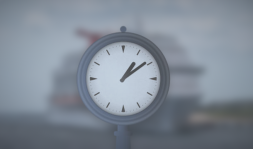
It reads **1:09**
